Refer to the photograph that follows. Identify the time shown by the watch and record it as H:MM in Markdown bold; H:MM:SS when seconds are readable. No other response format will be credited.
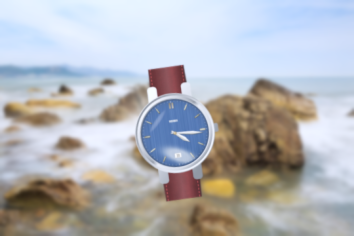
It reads **4:16**
